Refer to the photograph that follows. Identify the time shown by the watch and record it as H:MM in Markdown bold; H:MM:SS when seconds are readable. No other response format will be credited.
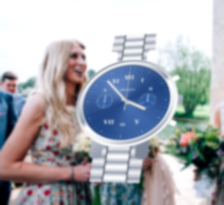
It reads **3:53**
